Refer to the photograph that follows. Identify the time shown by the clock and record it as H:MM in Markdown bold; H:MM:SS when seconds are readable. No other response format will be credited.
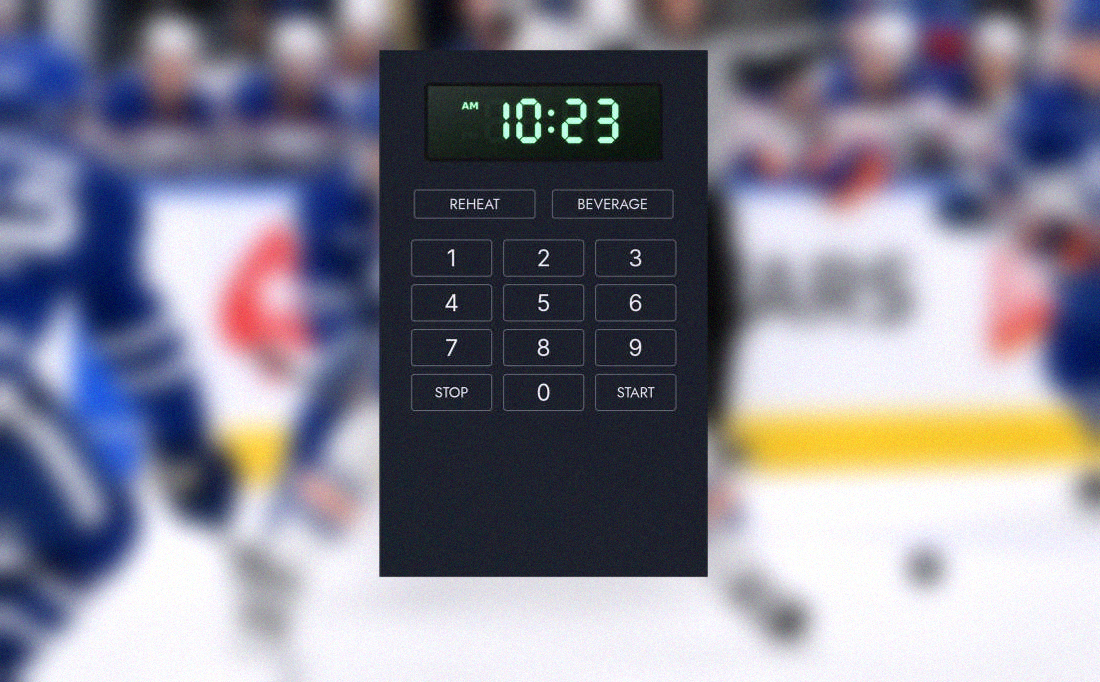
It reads **10:23**
